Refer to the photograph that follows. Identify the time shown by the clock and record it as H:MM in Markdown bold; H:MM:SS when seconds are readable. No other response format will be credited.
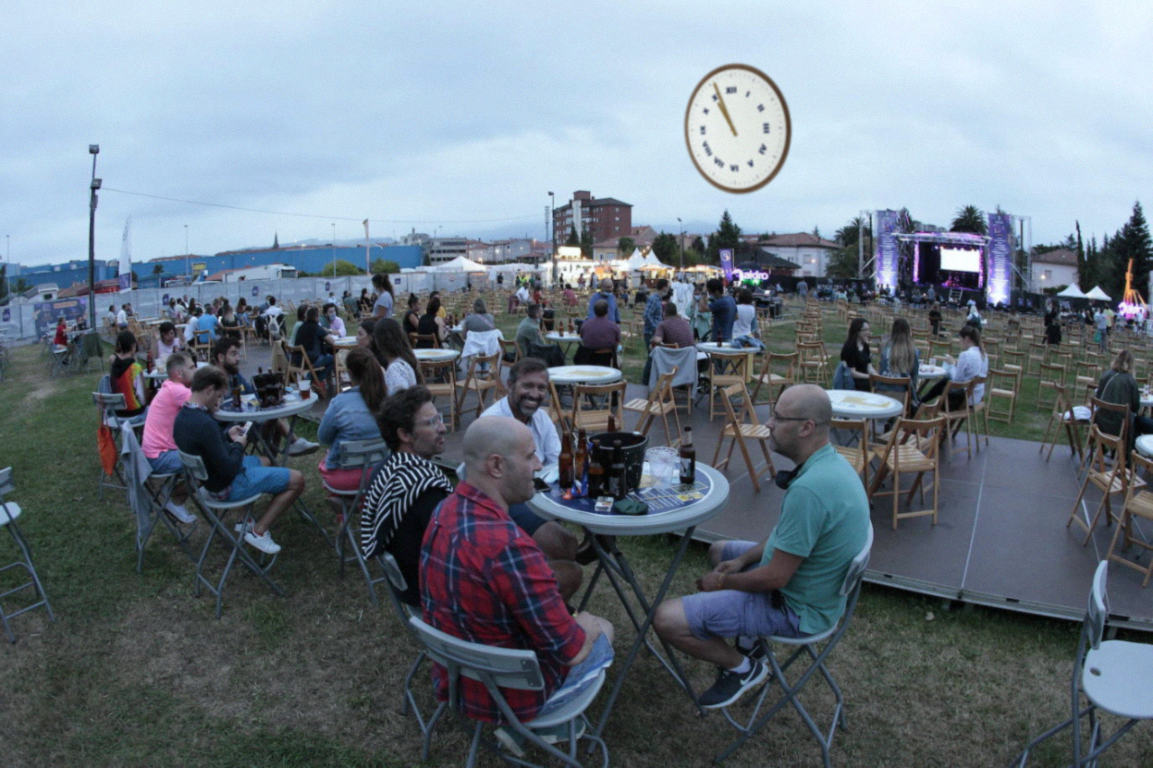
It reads **10:56**
